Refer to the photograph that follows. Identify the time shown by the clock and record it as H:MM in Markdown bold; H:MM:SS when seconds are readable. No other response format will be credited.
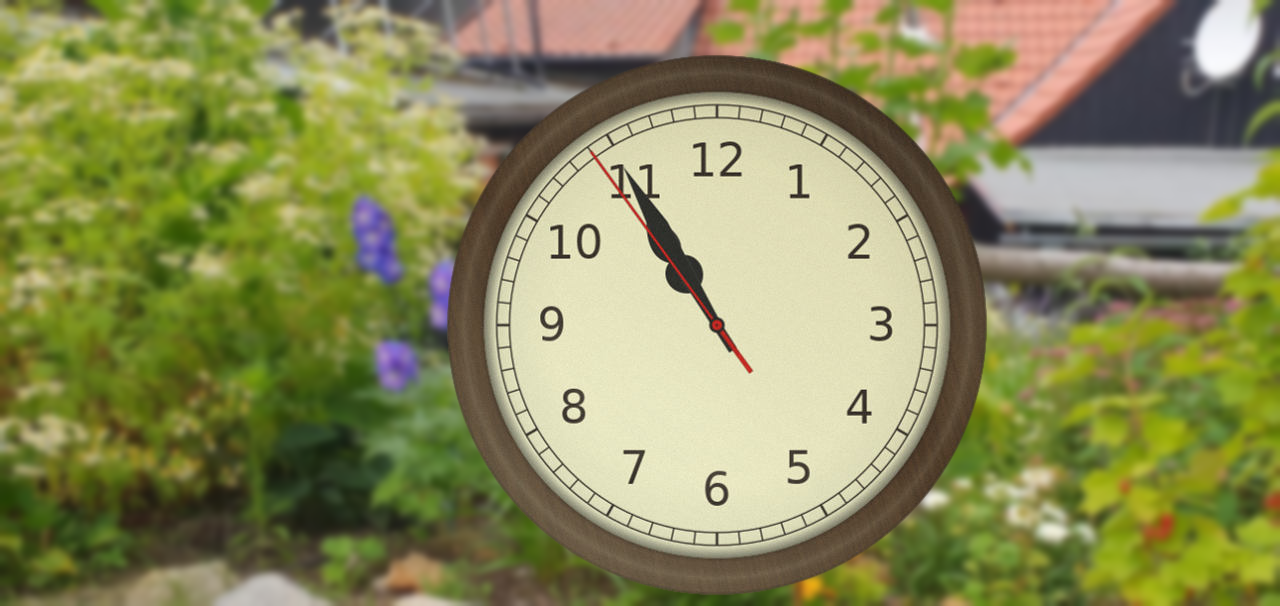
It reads **10:54:54**
